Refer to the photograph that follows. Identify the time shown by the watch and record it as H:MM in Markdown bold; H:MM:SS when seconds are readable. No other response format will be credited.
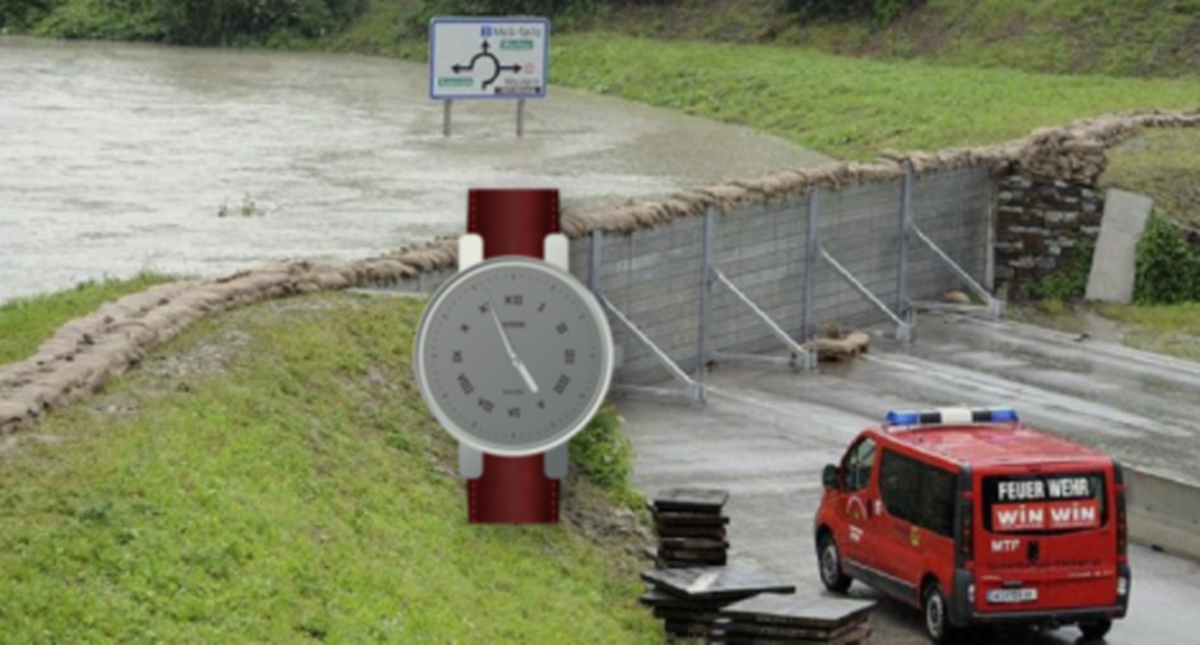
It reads **4:56**
